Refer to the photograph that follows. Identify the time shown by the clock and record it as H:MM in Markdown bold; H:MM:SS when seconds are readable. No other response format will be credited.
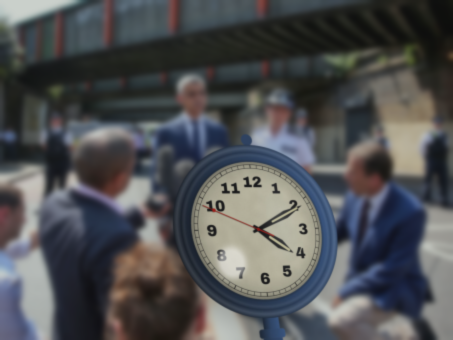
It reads **4:10:49**
